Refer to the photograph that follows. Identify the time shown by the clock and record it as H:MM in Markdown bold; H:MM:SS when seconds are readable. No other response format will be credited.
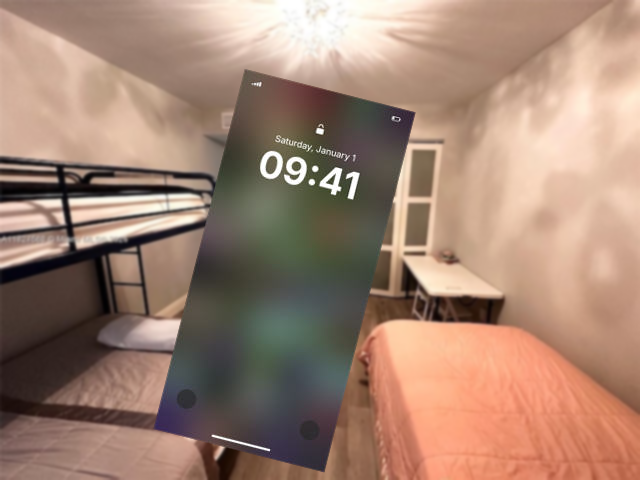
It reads **9:41**
